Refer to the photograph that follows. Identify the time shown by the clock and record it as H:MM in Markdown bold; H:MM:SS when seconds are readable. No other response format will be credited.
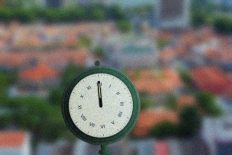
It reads **12:00**
